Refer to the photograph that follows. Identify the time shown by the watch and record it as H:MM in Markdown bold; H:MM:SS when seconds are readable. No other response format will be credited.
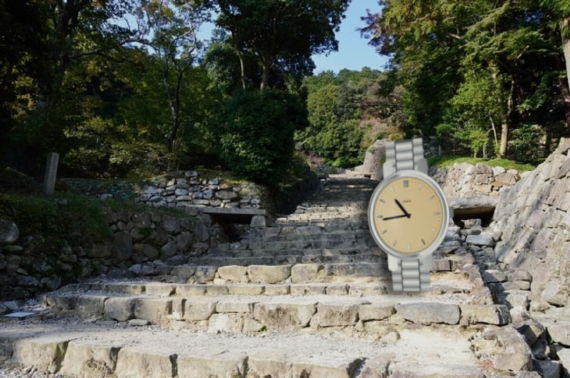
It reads **10:44**
